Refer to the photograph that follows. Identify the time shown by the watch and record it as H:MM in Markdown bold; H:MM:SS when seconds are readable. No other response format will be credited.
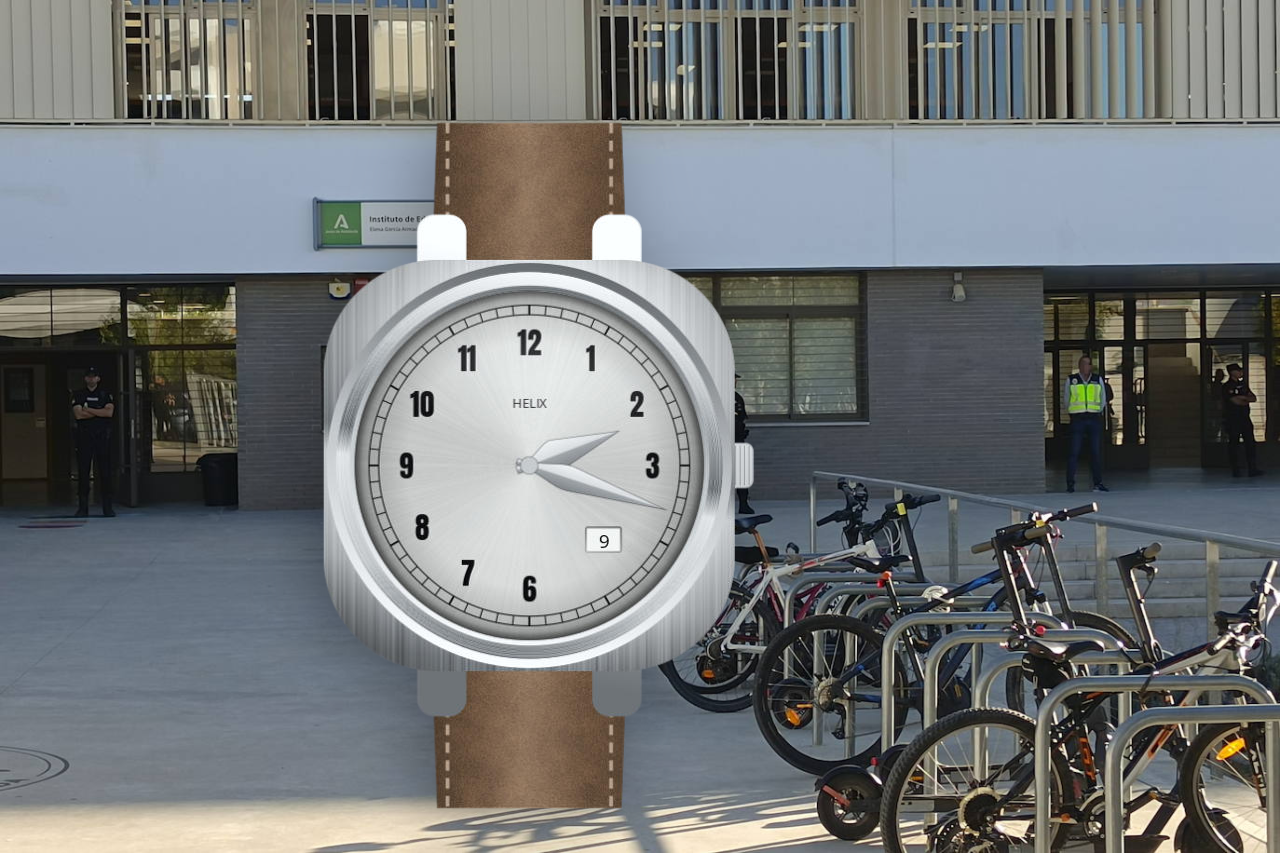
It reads **2:18**
